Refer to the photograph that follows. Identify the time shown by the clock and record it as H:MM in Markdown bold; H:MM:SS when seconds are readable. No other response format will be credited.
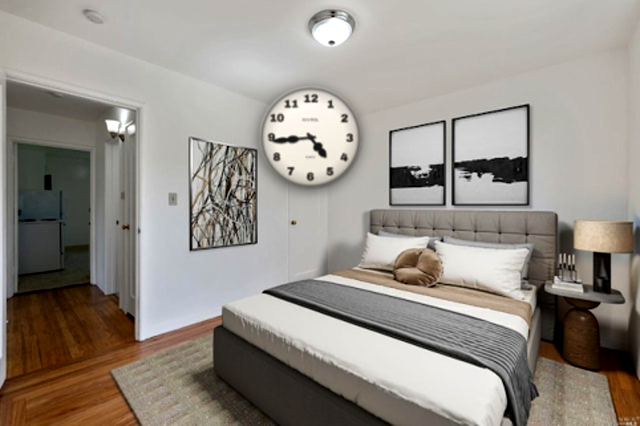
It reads **4:44**
